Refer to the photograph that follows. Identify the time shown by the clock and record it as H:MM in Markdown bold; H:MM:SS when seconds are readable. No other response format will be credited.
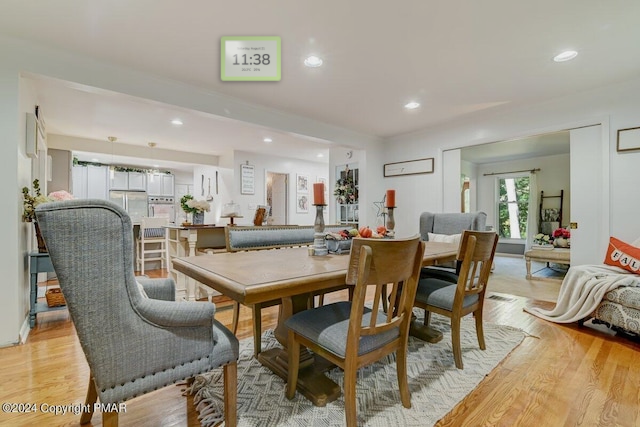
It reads **11:38**
